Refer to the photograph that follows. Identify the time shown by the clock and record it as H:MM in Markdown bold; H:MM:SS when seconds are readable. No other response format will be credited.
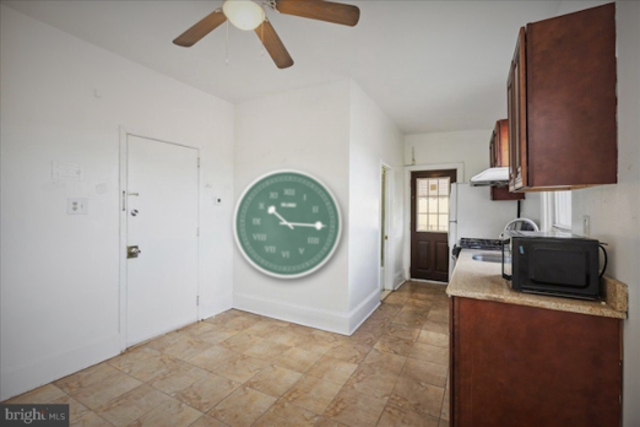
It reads **10:15**
